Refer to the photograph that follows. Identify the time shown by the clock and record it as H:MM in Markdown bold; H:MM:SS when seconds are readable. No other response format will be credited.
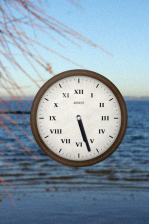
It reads **5:27**
